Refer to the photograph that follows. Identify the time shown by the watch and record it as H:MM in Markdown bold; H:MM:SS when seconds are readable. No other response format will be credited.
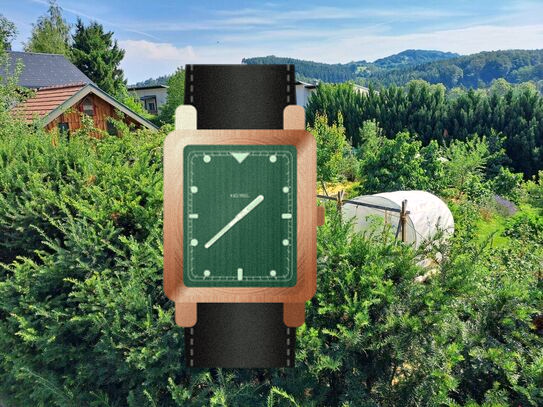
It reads **1:38**
